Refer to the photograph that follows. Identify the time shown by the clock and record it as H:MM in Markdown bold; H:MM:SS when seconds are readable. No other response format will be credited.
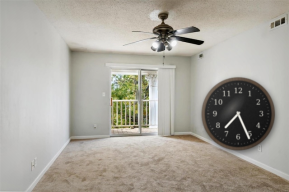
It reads **7:26**
